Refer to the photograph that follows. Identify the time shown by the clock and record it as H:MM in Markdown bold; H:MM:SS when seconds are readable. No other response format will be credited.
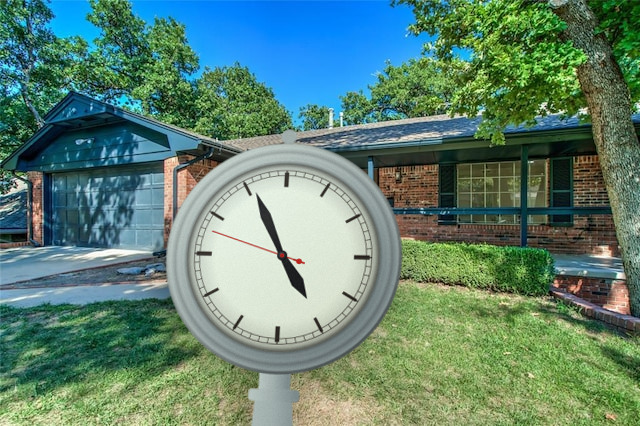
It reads **4:55:48**
